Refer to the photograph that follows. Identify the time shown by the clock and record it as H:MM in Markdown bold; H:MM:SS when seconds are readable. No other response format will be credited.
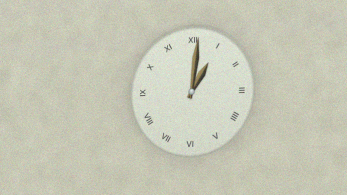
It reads **1:01**
